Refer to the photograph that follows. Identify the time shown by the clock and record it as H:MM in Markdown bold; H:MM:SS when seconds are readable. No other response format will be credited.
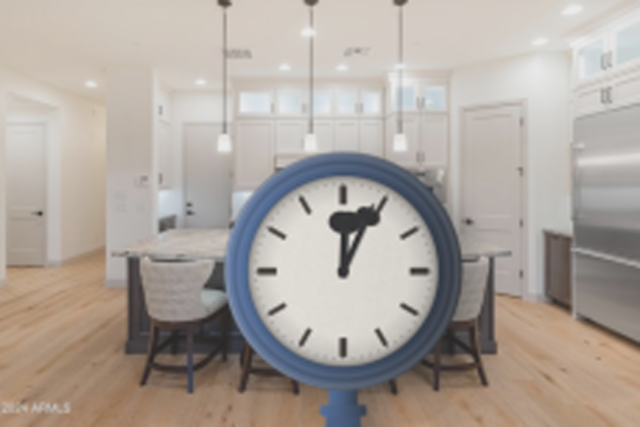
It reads **12:04**
